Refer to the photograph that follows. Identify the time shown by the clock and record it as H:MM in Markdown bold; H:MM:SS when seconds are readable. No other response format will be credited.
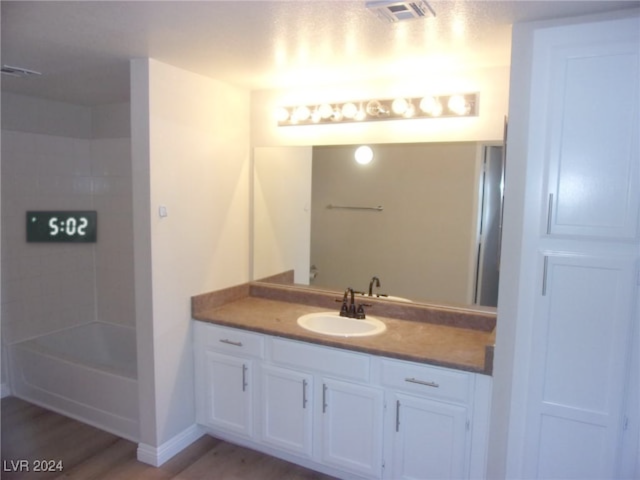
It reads **5:02**
